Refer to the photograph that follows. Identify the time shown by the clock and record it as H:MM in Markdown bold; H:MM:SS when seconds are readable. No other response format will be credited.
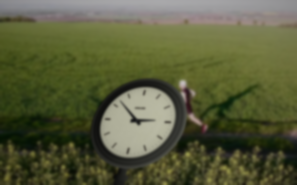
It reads **2:52**
